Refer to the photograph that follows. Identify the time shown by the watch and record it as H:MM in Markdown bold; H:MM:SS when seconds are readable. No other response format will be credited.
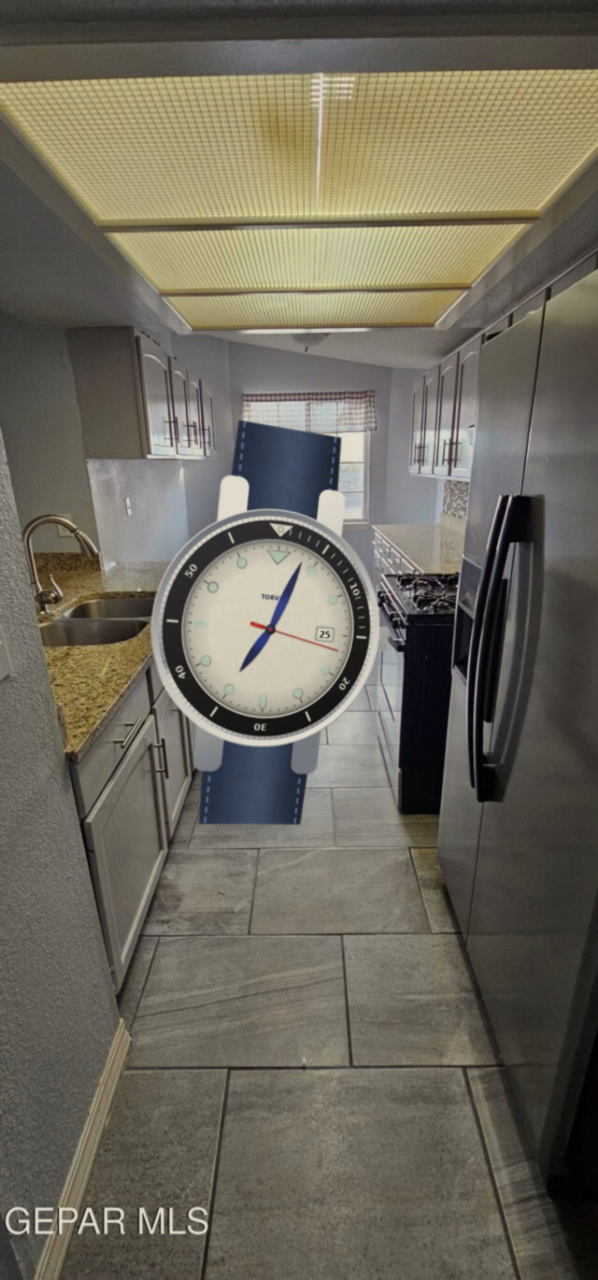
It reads **7:03:17**
